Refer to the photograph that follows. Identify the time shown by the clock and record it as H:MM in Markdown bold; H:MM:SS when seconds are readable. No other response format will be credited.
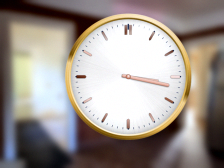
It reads **3:17**
